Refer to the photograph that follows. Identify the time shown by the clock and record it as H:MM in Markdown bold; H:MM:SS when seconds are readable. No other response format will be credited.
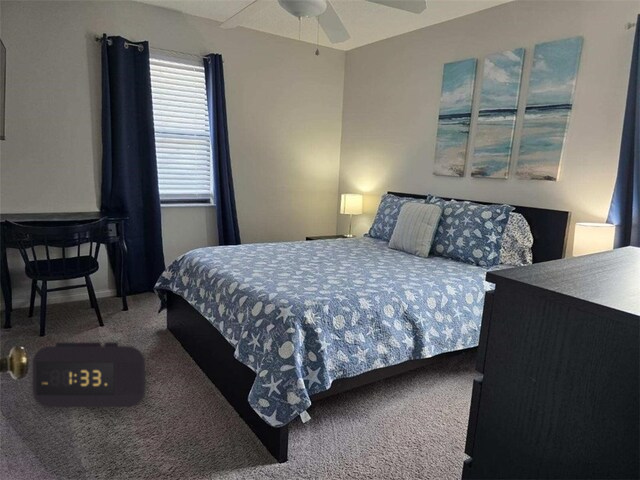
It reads **1:33**
